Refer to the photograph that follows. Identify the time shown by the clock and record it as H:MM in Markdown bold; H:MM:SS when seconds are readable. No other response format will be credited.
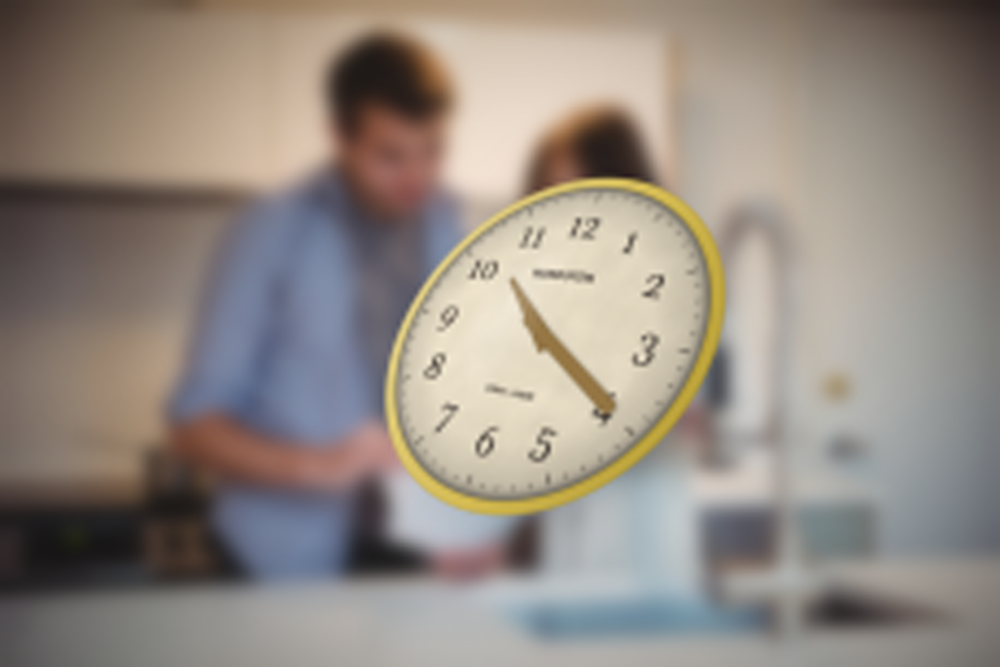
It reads **10:20**
